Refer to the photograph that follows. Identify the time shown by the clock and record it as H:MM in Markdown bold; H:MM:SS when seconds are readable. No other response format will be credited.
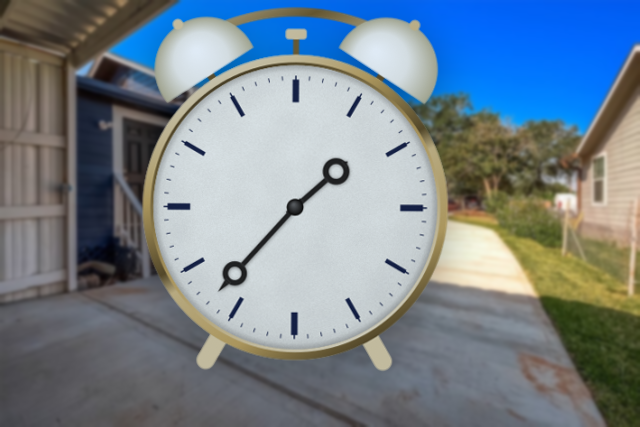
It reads **1:37**
